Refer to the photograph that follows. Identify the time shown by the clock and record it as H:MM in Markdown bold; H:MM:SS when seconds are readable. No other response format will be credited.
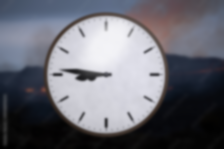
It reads **8:46**
